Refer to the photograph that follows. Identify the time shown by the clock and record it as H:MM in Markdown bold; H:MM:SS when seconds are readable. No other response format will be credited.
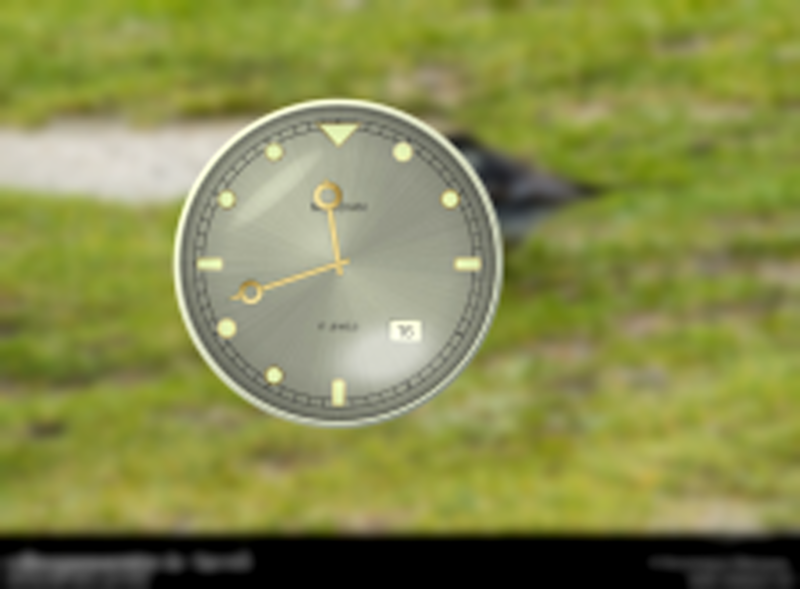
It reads **11:42**
